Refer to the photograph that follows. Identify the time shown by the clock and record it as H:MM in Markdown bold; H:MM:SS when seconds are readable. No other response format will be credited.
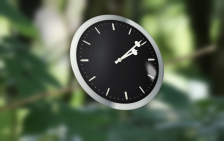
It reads **2:09**
